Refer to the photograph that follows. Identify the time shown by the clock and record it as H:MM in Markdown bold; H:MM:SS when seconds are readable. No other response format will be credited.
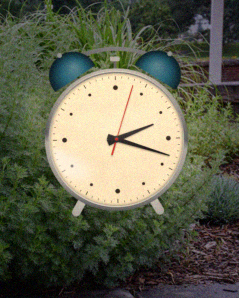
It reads **2:18:03**
